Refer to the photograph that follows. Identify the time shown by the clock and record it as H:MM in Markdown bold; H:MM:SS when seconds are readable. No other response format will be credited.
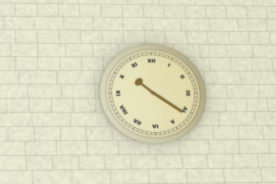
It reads **10:21**
